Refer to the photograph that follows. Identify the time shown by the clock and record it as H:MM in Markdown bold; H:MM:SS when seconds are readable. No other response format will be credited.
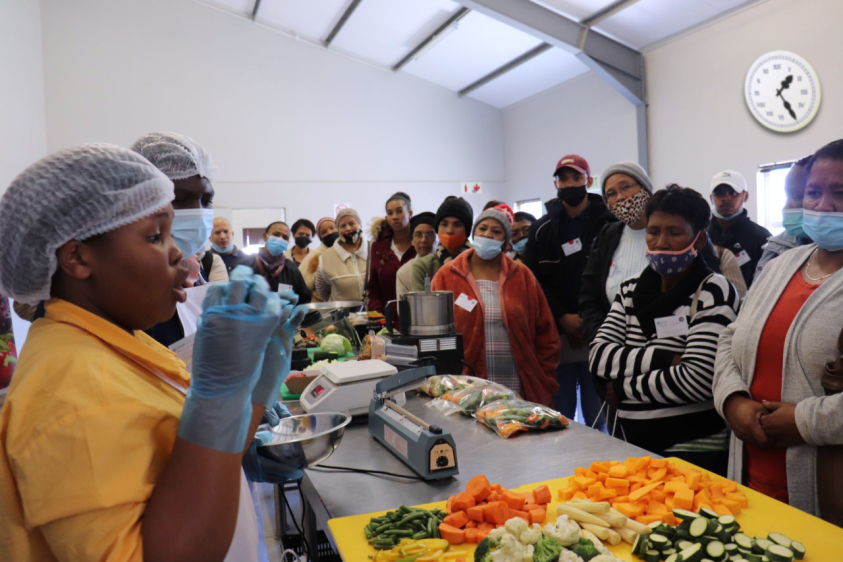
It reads **1:25**
